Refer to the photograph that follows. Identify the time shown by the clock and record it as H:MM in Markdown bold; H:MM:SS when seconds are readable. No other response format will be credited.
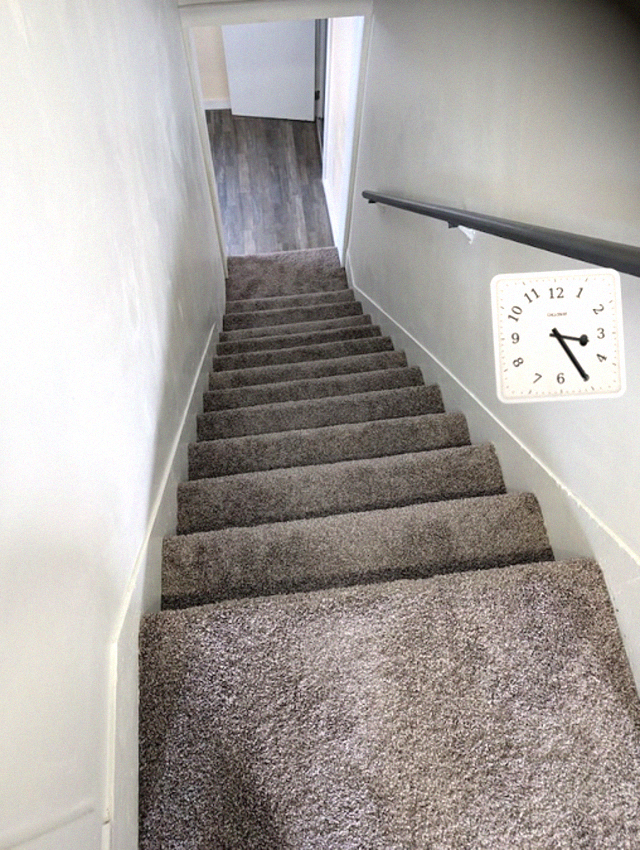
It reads **3:25**
